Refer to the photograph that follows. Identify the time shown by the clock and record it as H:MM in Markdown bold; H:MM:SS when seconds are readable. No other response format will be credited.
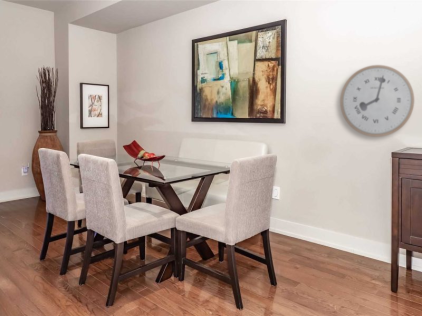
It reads **8:02**
